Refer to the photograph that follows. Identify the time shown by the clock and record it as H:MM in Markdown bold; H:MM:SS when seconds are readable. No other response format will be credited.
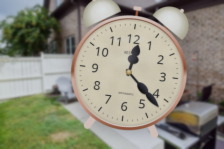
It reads **12:22**
